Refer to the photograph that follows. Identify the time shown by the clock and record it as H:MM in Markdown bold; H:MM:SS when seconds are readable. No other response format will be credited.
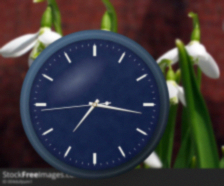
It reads **7:16:44**
